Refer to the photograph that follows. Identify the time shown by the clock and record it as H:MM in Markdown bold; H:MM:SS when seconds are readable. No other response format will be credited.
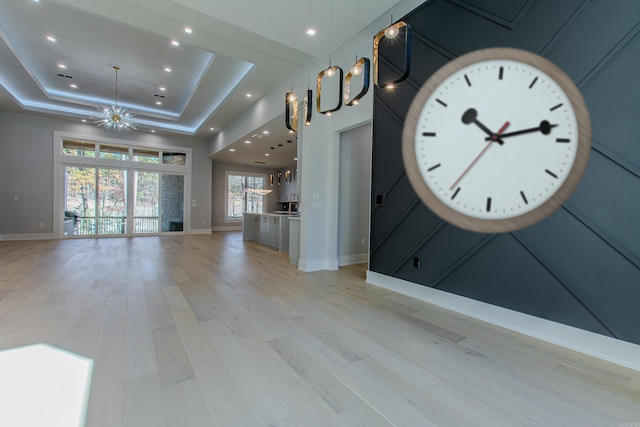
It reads **10:12:36**
